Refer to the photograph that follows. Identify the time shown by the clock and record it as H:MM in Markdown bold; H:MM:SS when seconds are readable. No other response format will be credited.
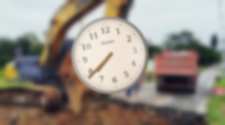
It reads **7:39**
